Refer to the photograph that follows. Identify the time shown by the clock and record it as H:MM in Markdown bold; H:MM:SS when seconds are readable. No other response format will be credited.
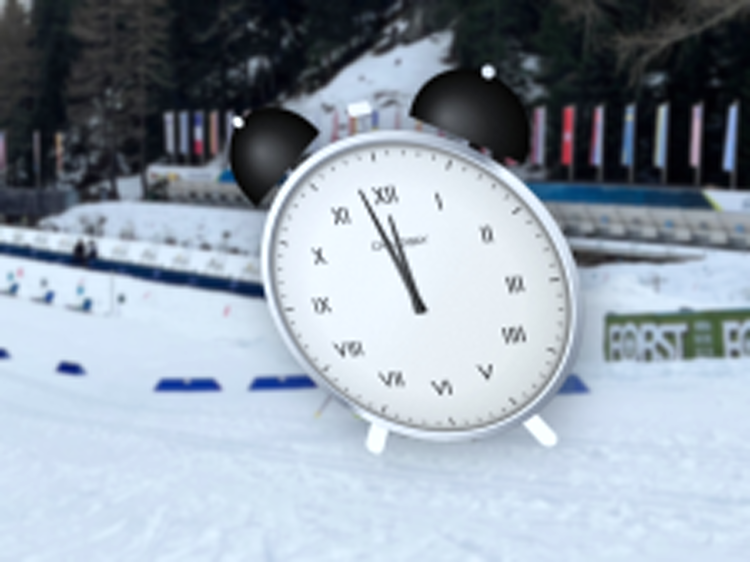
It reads **11:58**
